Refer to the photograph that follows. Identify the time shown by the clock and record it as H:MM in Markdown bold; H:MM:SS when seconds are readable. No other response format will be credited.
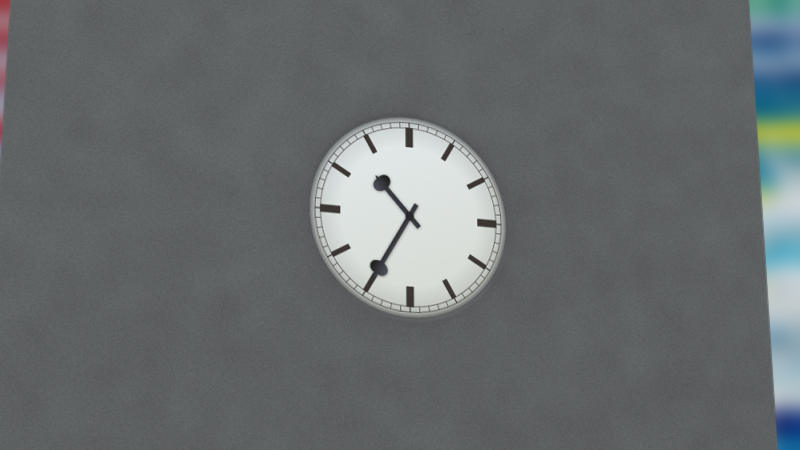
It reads **10:35**
